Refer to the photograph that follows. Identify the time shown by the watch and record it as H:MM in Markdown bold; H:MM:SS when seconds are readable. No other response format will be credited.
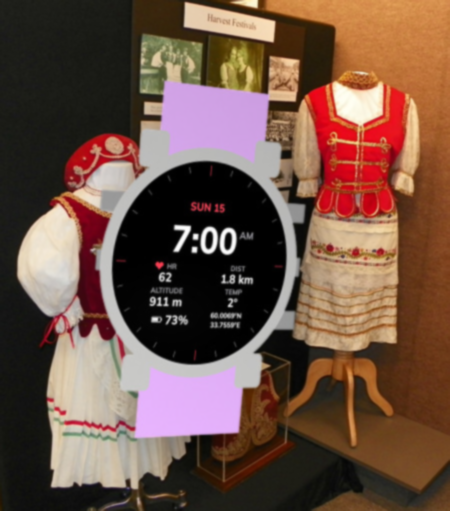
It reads **7:00**
